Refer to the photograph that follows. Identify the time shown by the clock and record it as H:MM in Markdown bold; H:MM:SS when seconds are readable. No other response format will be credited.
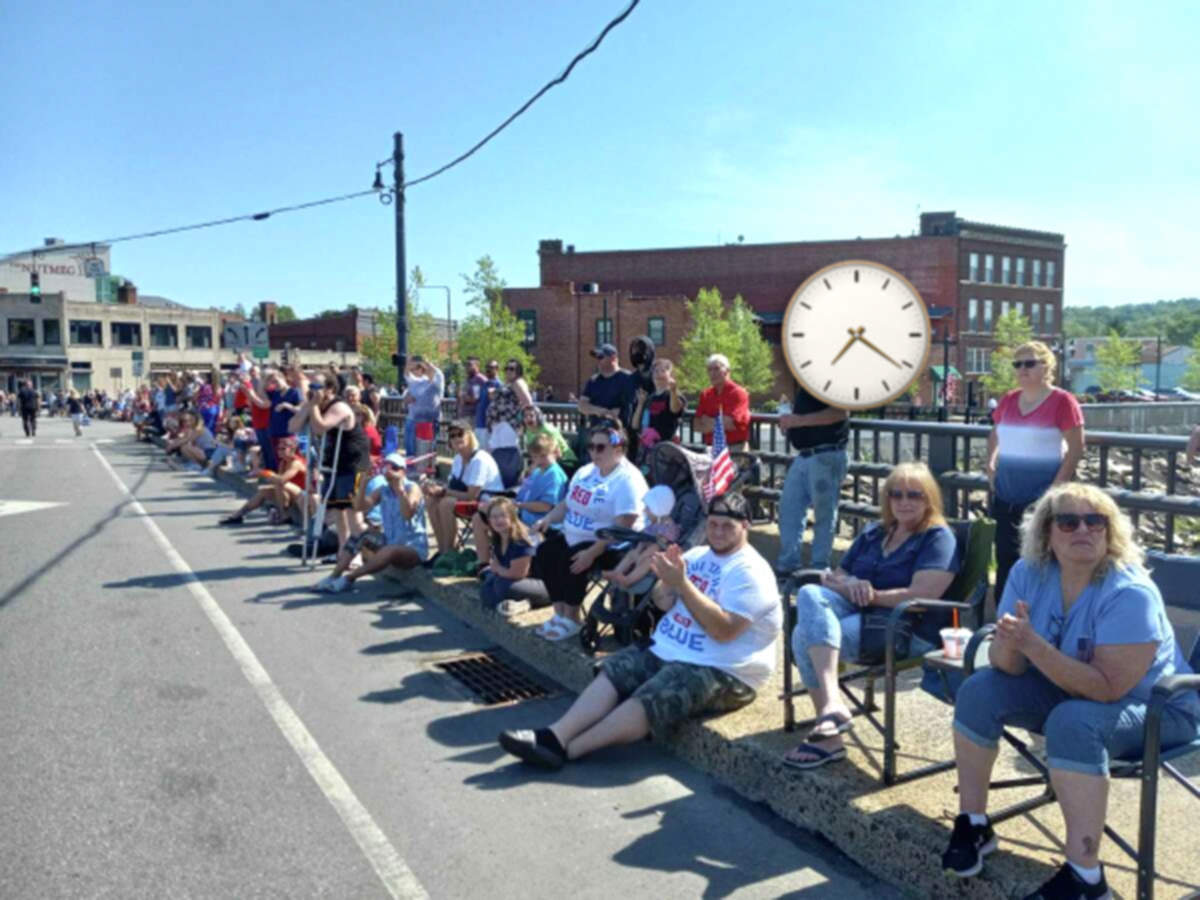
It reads **7:21**
